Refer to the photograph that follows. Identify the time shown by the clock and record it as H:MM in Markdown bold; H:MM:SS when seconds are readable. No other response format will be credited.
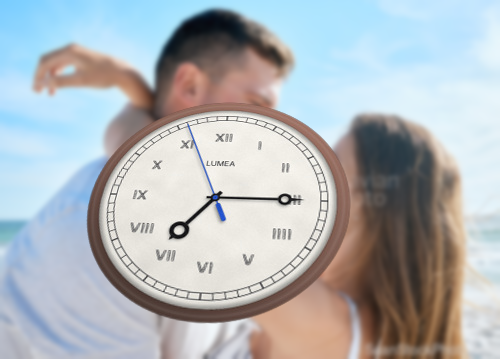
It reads **7:14:56**
